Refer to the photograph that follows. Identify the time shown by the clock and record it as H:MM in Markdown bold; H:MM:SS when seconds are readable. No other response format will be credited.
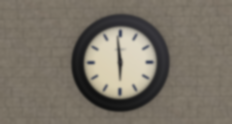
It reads **5:59**
